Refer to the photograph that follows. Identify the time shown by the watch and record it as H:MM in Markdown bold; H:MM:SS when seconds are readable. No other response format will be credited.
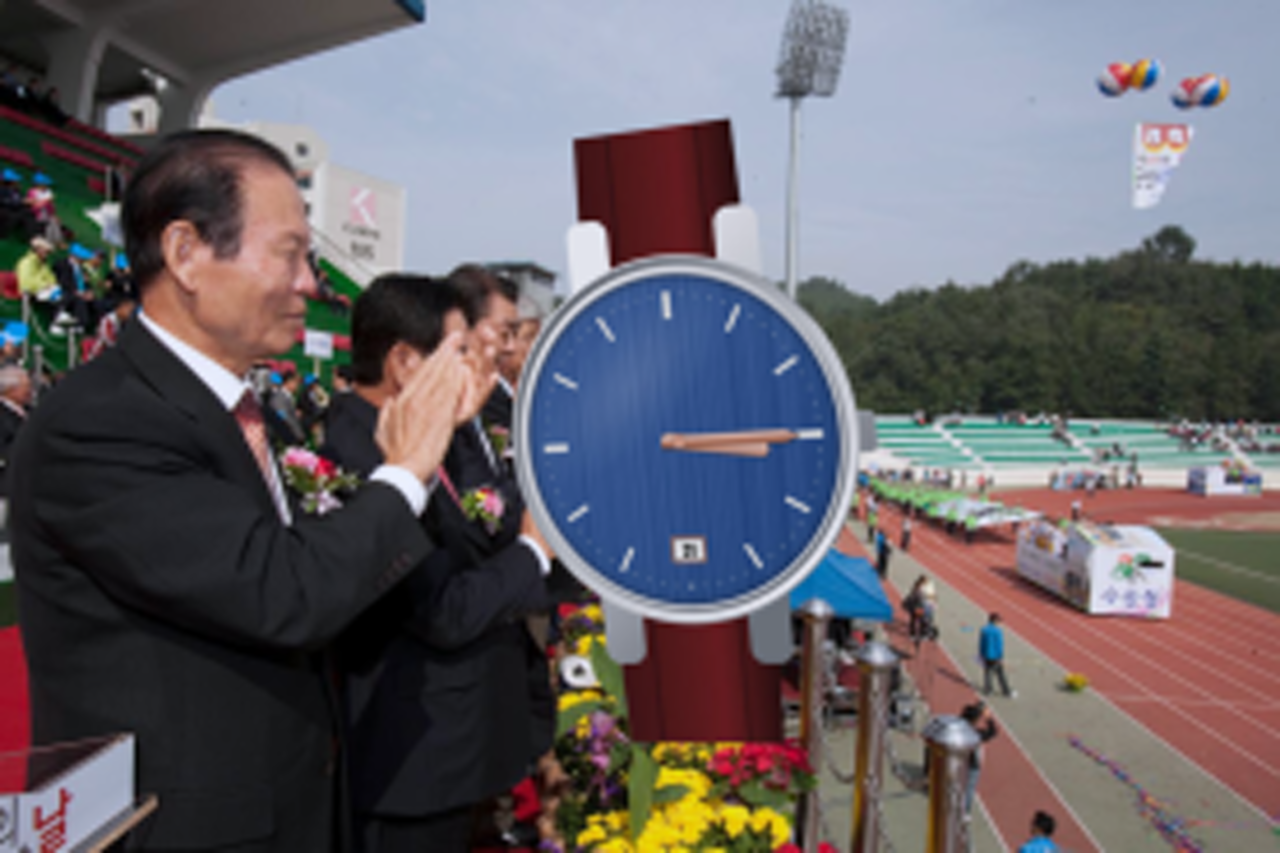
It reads **3:15**
